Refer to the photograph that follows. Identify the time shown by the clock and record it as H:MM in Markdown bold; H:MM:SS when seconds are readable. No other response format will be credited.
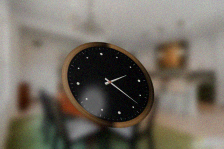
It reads **2:23**
